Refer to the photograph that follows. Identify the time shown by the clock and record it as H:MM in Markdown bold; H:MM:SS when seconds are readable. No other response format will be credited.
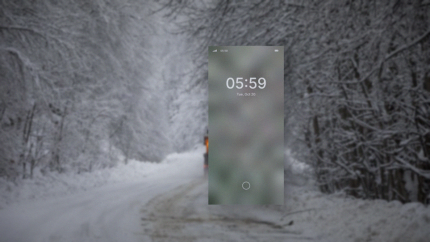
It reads **5:59**
